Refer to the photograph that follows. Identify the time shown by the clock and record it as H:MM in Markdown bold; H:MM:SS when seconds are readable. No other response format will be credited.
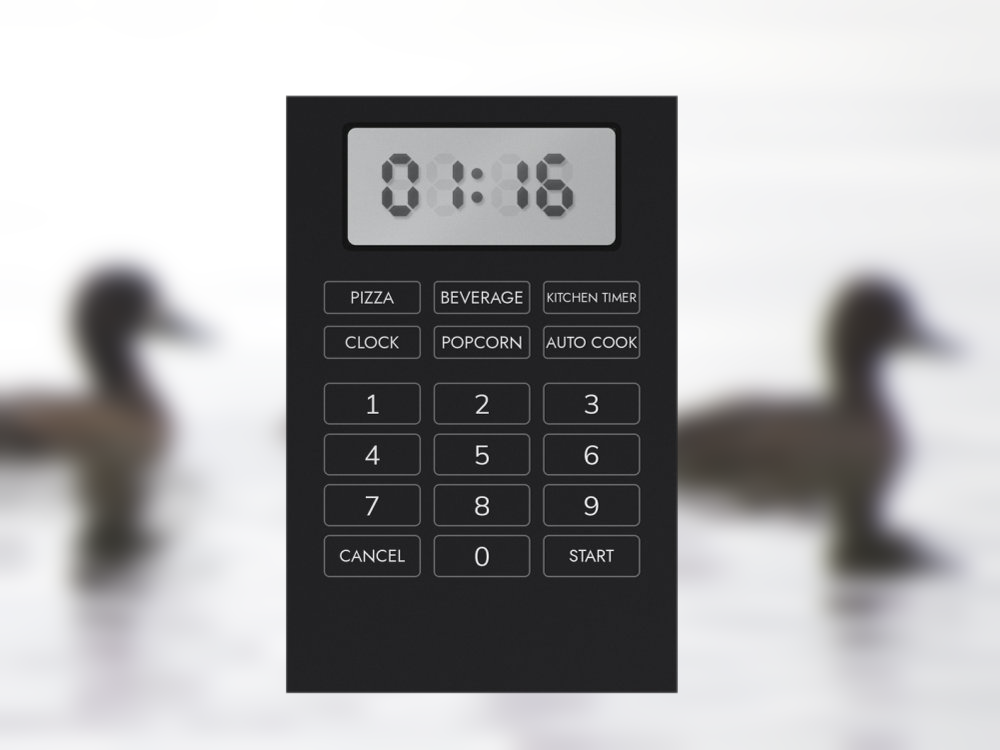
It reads **1:16**
